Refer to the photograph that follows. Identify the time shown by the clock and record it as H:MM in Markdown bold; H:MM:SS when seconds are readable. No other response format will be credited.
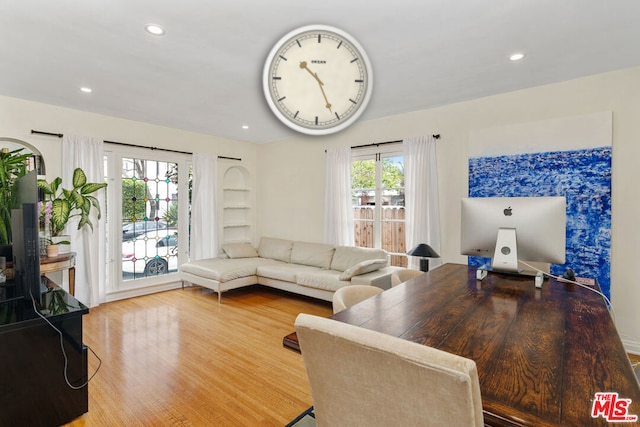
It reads **10:26**
